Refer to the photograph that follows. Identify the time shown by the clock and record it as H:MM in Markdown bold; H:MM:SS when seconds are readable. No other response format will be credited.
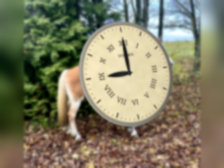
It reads **9:00**
